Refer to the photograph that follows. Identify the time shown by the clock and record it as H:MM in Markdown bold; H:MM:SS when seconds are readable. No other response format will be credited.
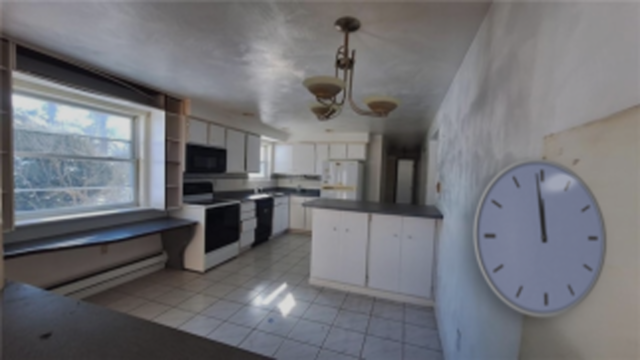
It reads **11:59**
